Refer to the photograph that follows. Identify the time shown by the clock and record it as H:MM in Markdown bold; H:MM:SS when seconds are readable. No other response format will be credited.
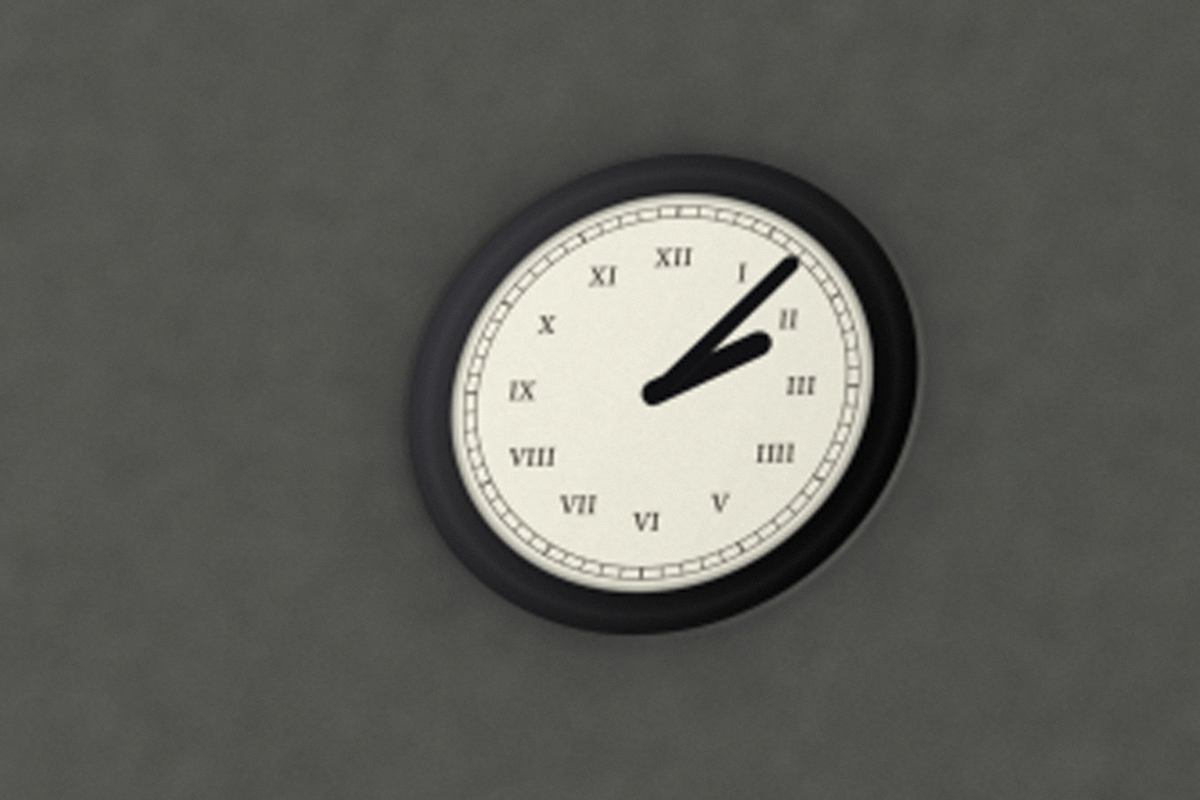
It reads **2:07**
